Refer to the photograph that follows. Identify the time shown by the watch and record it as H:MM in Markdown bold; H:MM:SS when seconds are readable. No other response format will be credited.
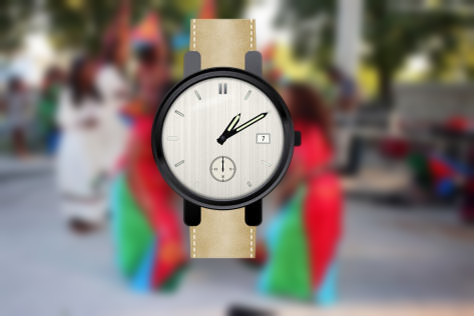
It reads **1:10**
